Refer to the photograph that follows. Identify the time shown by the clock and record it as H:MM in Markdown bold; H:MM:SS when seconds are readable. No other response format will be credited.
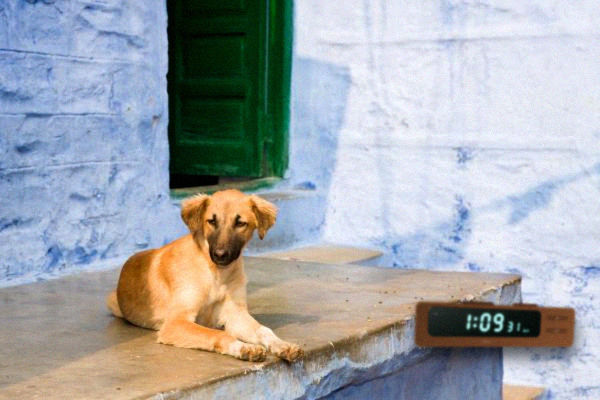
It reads **1:09**
